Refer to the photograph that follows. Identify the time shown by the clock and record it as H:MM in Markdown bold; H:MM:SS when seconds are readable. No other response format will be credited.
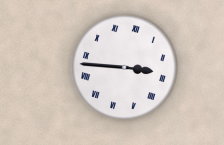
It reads **2:43**
